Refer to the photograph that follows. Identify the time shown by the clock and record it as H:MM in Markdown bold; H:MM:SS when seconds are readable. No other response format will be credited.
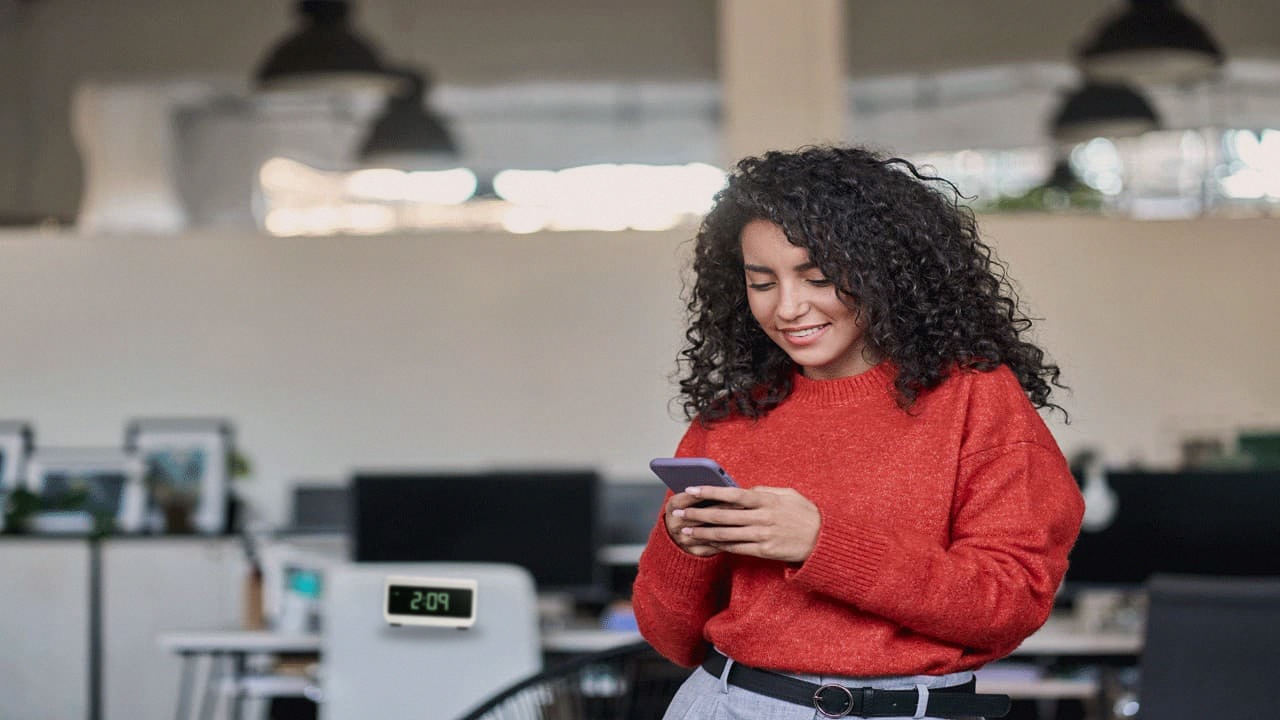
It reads **2:09**
